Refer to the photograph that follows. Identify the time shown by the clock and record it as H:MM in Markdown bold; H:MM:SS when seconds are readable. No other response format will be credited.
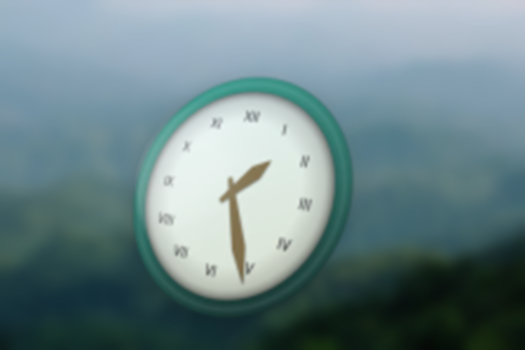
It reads **1:26**
